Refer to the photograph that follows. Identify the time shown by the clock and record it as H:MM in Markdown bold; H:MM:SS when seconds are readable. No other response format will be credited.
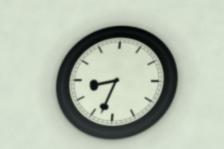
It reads **8:33**
